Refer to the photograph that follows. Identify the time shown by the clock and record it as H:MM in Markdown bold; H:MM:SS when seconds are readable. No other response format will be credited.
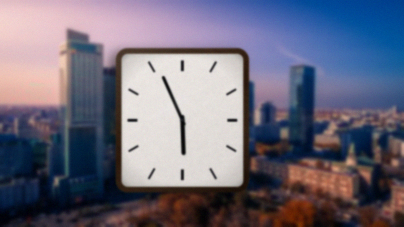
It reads **5:56**
